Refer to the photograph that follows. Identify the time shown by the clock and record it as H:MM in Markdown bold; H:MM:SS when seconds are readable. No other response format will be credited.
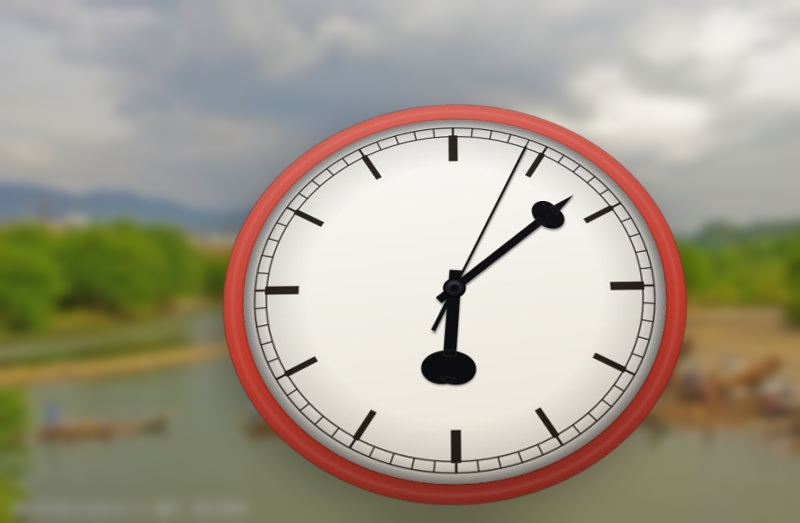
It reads **6:08:04**
